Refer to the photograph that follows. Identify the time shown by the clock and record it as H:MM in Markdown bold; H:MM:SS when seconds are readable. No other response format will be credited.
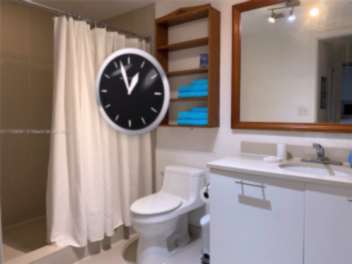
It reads **12:57**
